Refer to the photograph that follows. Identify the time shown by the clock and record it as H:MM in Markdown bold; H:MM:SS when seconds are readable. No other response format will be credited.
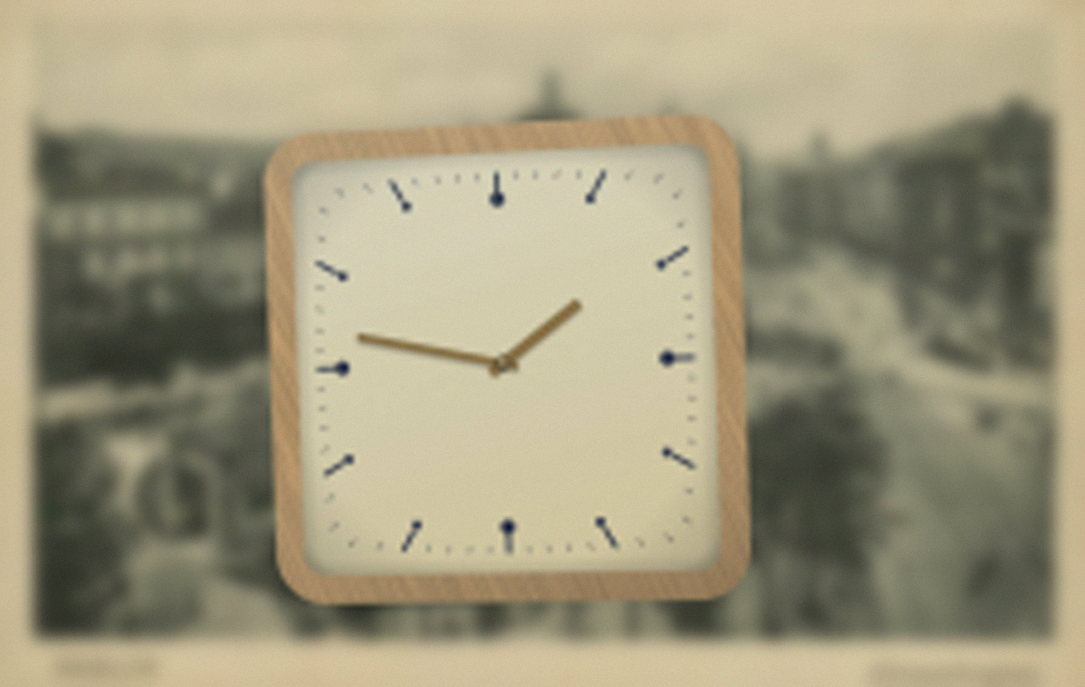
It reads **1:47**
